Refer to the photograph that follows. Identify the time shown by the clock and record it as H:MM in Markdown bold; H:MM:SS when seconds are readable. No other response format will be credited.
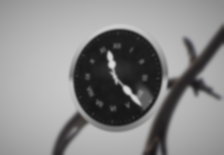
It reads **11:22**
